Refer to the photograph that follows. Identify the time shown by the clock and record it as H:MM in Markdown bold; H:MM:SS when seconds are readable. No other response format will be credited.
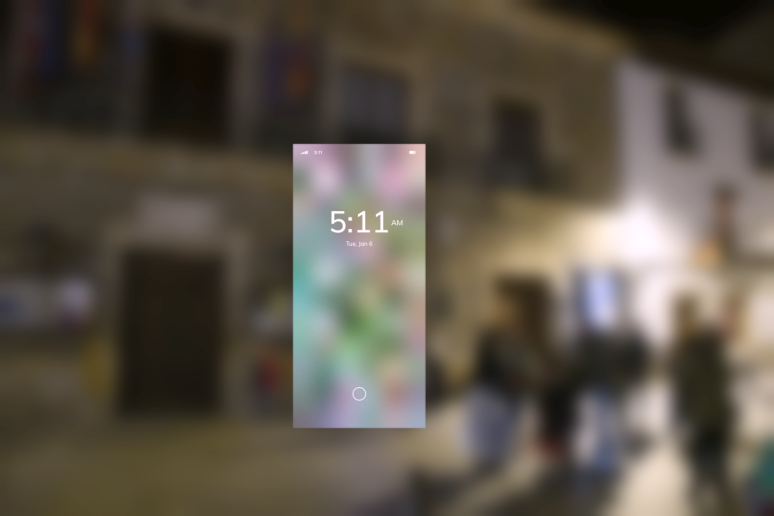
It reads **5:11**
